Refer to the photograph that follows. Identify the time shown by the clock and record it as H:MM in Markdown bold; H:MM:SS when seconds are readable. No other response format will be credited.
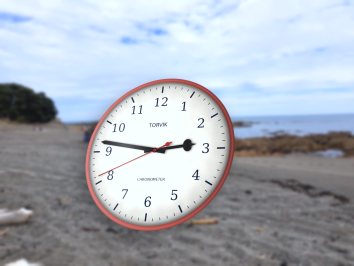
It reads **2:46:41**
